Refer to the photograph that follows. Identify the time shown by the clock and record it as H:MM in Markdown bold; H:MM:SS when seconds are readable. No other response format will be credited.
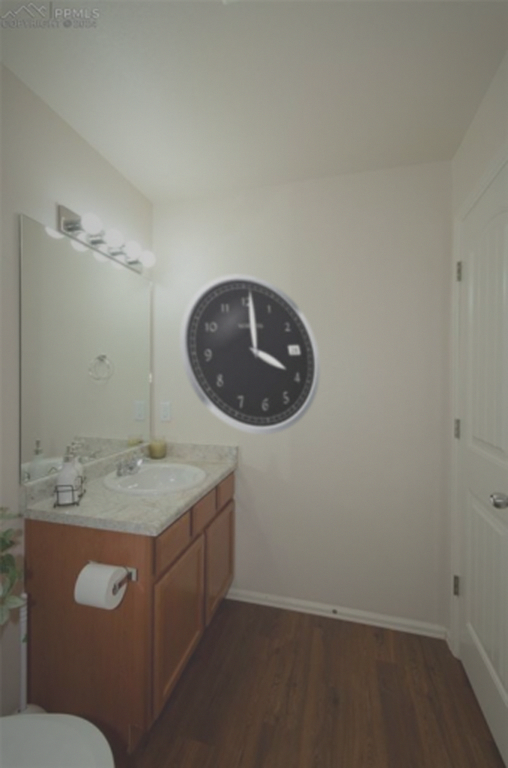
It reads **4:01**
